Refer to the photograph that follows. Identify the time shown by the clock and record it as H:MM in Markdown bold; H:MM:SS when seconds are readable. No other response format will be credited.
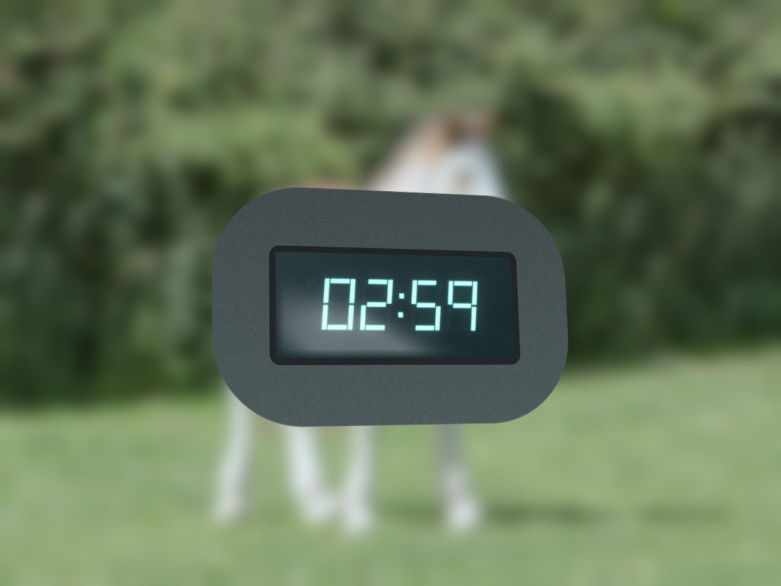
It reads **2:59**
